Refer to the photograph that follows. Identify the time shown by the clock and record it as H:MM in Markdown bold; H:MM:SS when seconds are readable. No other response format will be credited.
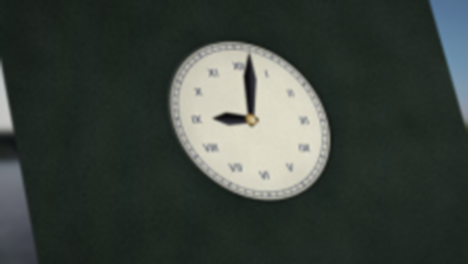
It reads **9:02**
